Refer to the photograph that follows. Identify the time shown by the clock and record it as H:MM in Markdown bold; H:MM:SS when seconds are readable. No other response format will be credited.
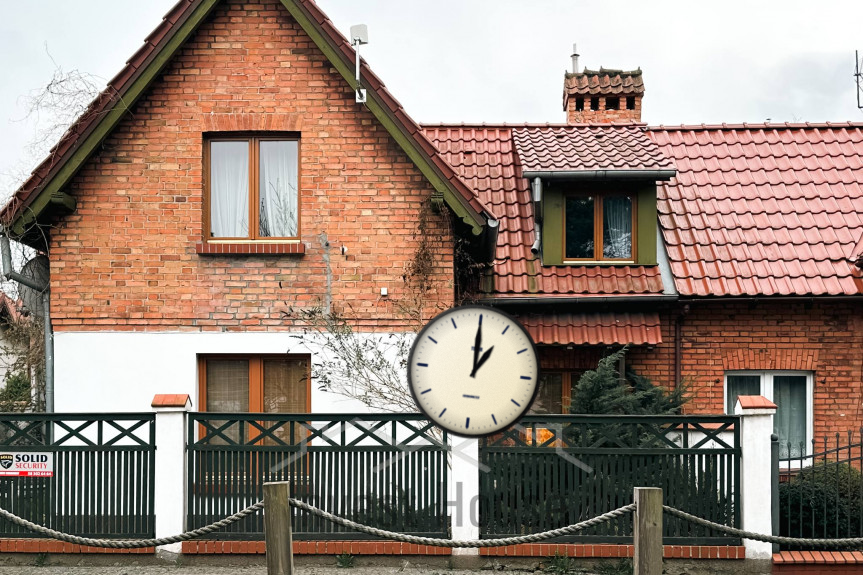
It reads **1:00**
